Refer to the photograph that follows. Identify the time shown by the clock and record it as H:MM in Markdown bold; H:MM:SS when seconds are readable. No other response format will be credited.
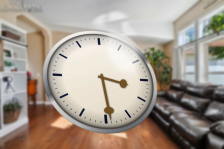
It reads **3:29**
